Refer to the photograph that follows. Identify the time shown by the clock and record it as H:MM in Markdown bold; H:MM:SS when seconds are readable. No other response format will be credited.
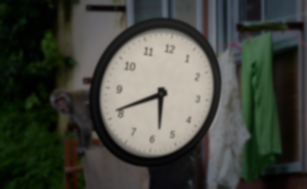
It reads **5:41**
